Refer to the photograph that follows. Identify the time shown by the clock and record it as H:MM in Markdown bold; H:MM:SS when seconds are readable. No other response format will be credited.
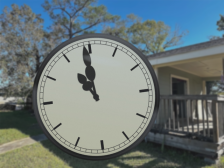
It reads **10:59**
